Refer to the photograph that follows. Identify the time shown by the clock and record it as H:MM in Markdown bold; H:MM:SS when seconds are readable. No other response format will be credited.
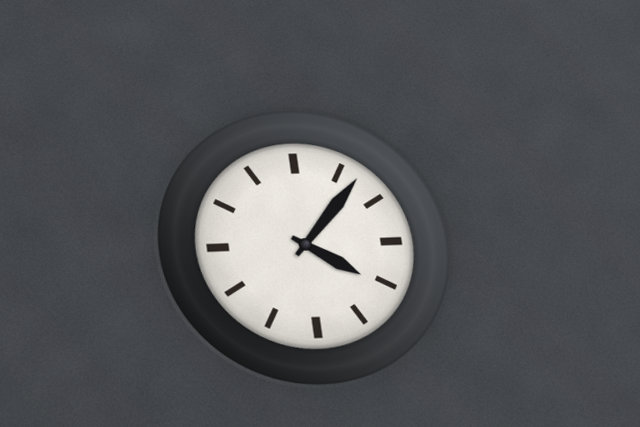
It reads **4:07**
